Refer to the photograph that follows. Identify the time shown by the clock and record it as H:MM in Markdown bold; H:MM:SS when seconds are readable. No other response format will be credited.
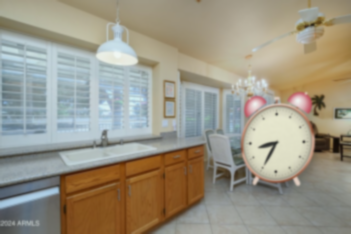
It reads **8:35**
